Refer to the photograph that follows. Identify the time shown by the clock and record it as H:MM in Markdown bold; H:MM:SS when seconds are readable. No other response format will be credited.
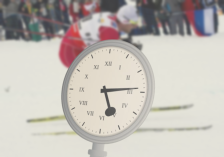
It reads **5:14**
